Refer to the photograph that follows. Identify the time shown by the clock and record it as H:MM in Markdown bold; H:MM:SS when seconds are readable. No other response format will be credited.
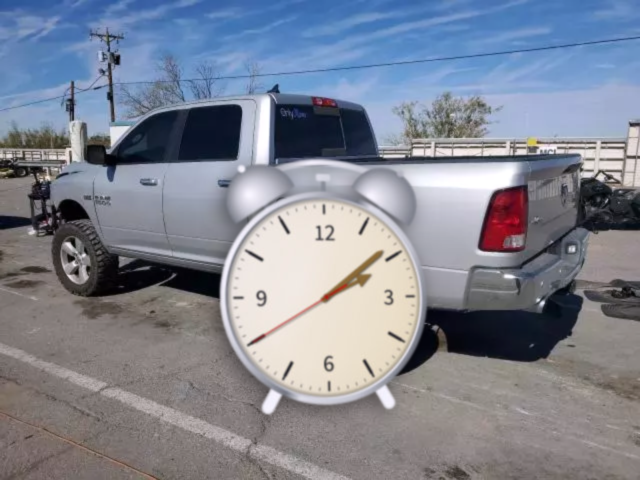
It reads **2:08:40**
